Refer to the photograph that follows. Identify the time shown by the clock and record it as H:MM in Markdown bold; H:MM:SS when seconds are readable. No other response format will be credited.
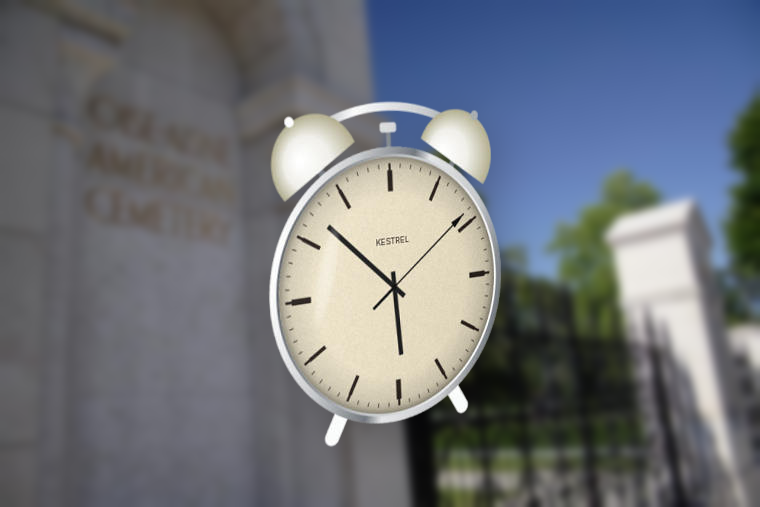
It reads **5:52:09**
